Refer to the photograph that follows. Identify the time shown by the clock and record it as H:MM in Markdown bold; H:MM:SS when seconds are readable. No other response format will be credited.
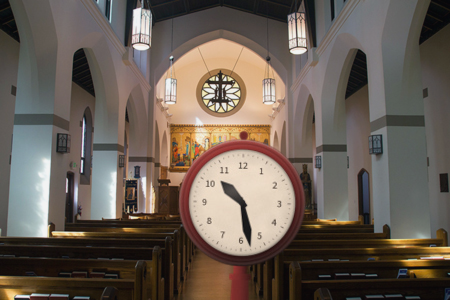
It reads **10:28**
